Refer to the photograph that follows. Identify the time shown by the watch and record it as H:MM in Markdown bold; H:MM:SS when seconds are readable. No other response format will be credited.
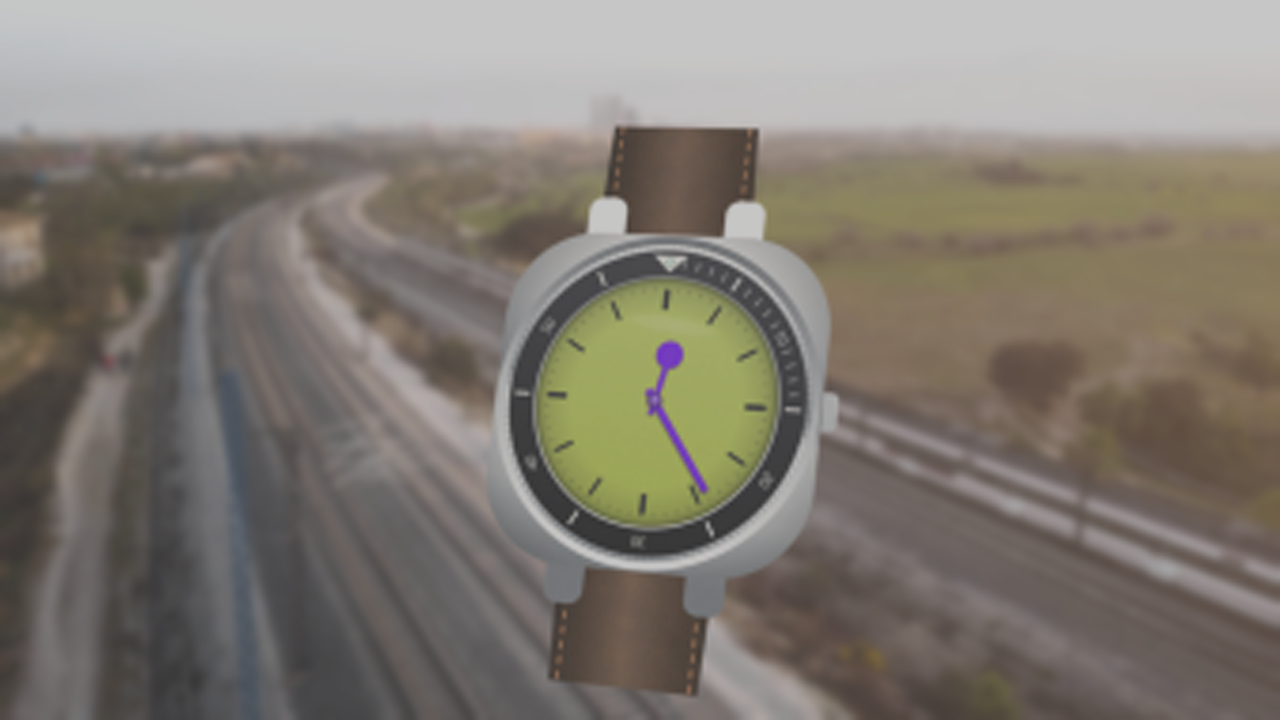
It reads **12:24**
